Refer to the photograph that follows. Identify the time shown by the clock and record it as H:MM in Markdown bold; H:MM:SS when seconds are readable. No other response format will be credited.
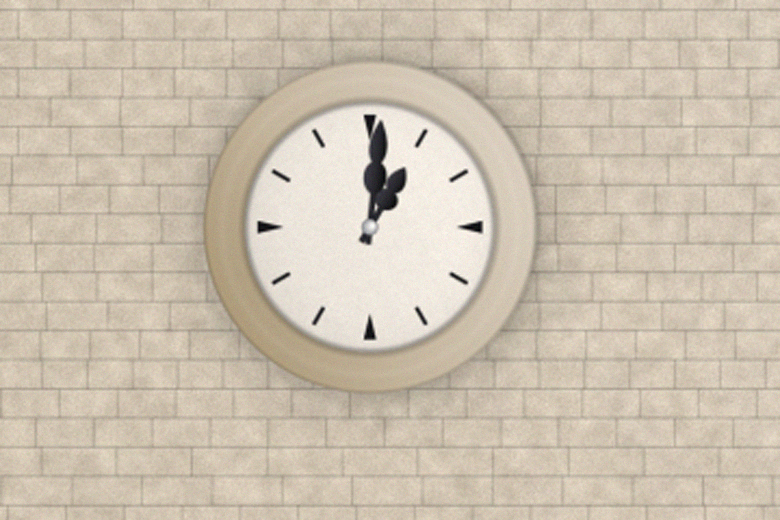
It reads **1:01**
